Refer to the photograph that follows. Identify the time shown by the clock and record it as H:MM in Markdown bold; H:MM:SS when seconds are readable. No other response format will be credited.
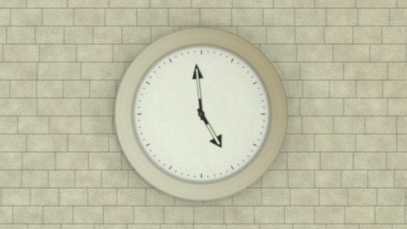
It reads **4:59**
